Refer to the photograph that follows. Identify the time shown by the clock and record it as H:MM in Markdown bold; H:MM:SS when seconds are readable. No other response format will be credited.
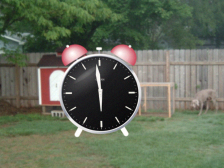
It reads **5:59**
